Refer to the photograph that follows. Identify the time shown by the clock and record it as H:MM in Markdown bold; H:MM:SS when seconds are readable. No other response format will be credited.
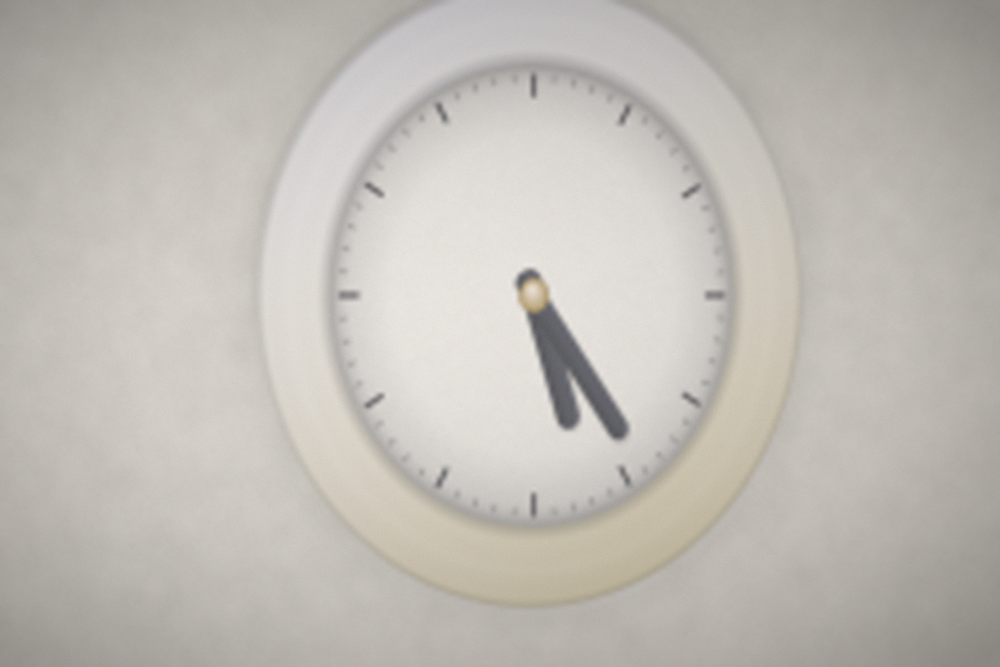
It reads **5:24**
